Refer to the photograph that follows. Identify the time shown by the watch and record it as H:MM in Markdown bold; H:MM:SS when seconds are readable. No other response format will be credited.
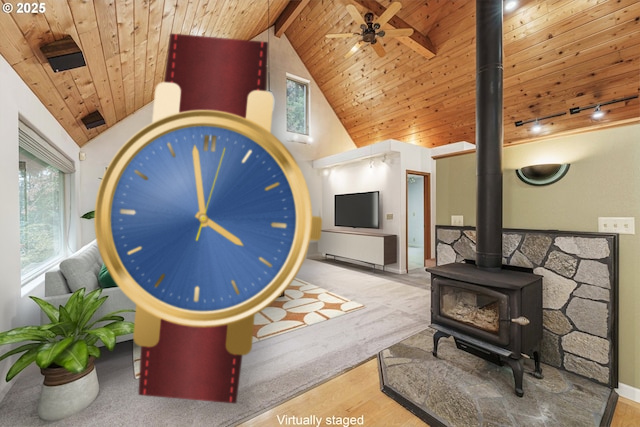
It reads **3:58:02**
